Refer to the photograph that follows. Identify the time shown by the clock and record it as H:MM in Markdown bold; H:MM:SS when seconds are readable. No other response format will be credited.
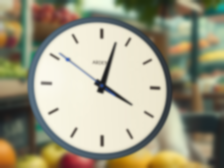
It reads **4:02:51**
